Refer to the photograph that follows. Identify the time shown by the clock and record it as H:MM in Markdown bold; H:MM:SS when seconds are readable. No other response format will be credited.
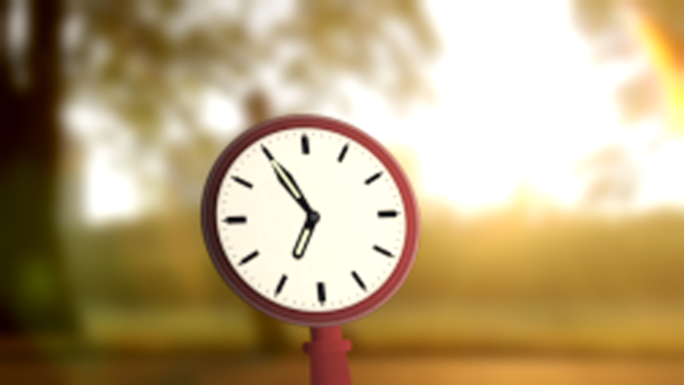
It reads **6:55**
